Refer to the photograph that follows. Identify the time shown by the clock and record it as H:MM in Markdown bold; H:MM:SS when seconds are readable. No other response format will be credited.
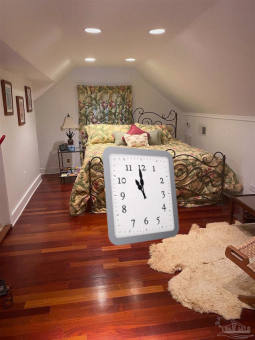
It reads **10:59**
